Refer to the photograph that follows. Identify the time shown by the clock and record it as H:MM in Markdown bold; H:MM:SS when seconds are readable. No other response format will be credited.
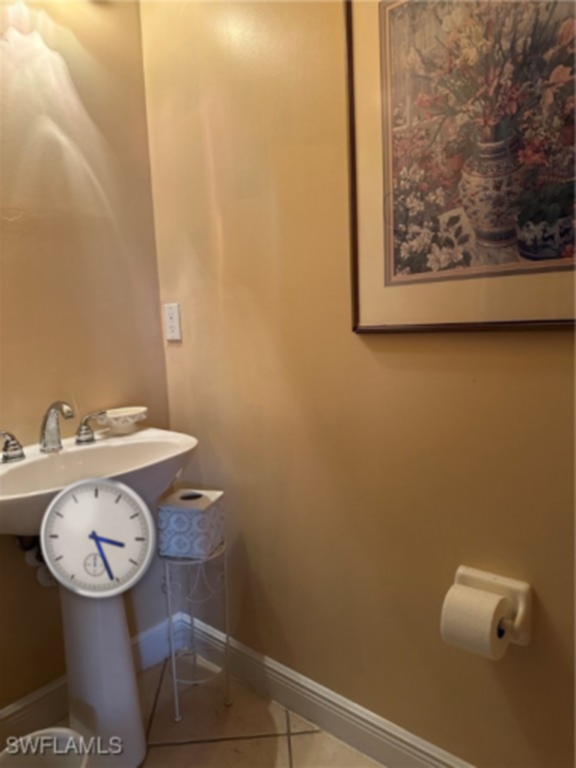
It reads **3:26**
